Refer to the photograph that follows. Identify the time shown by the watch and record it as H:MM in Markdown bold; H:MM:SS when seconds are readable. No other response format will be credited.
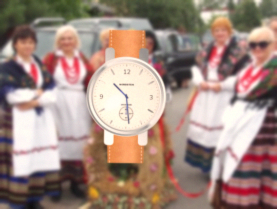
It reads **10:29**
